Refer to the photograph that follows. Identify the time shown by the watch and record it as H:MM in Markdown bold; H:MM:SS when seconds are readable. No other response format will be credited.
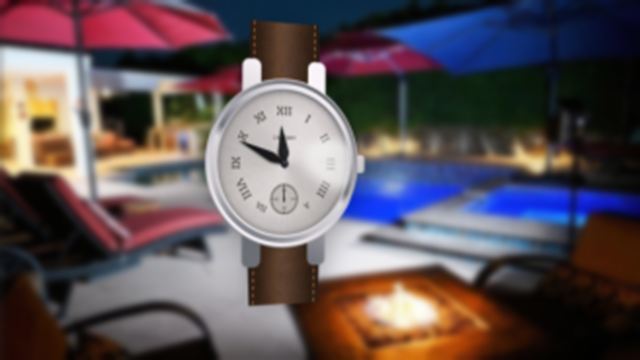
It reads **11:49**
